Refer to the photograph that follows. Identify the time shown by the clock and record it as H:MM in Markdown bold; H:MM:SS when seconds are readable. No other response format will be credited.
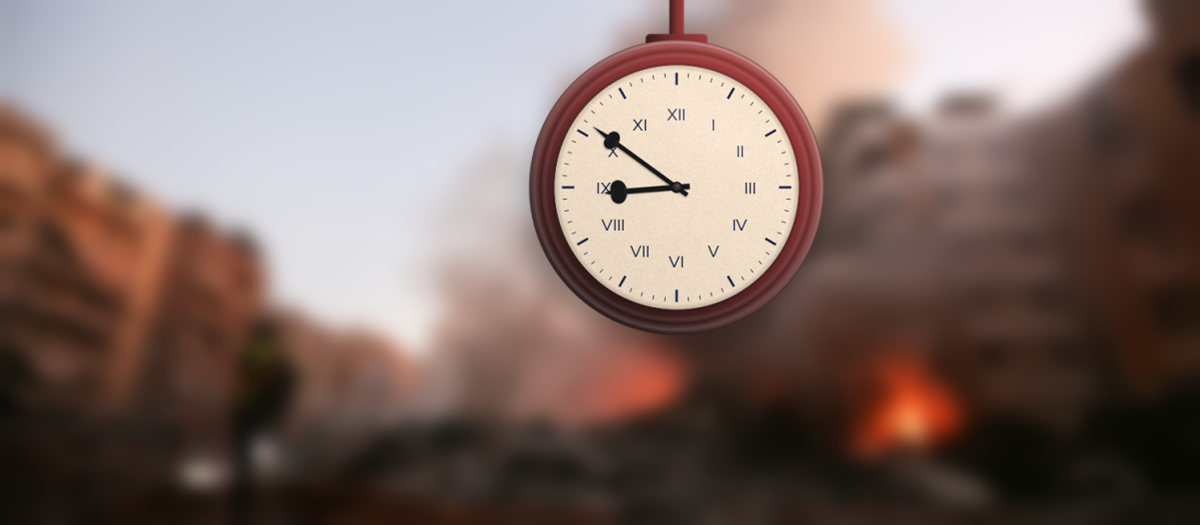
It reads **8:51**
